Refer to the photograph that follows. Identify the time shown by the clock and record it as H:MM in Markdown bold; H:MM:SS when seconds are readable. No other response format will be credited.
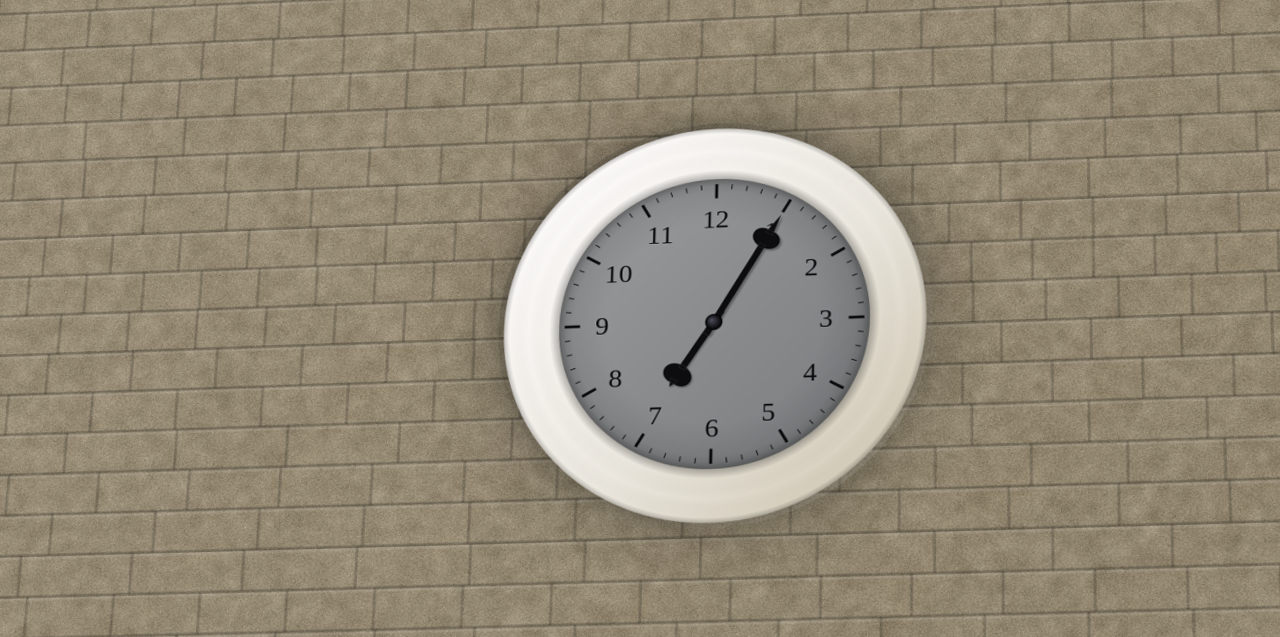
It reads **7:05**
